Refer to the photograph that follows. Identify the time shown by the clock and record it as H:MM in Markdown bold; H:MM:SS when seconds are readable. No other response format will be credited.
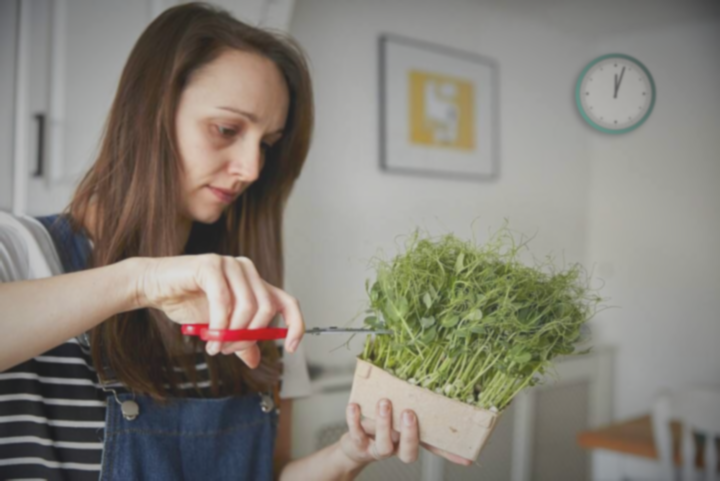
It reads **12:03**
